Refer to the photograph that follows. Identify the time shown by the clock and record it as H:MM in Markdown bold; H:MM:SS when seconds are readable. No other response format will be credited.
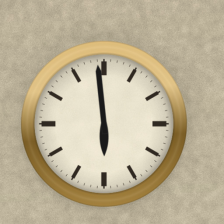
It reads **5:59**
